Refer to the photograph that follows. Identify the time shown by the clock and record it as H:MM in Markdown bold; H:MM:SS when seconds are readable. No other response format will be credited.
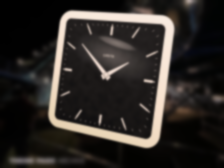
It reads **1:52**
